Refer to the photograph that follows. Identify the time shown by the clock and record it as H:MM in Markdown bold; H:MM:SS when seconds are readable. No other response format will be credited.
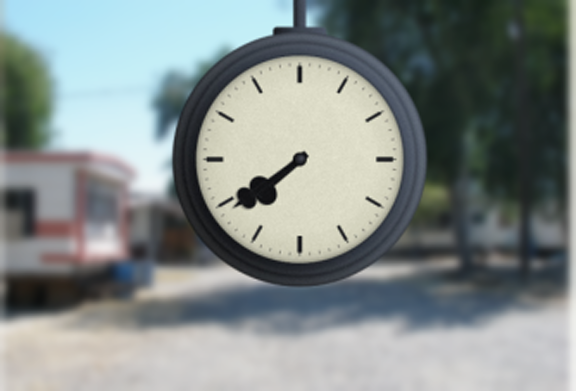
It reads **7:39**
